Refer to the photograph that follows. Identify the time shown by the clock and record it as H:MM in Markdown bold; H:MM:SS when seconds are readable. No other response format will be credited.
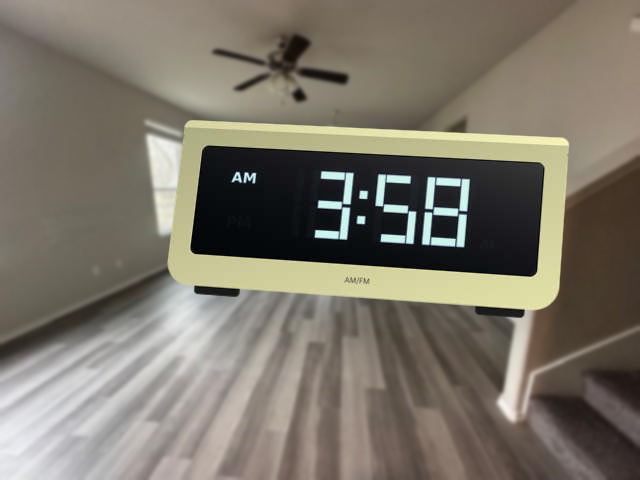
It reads **3:58**
